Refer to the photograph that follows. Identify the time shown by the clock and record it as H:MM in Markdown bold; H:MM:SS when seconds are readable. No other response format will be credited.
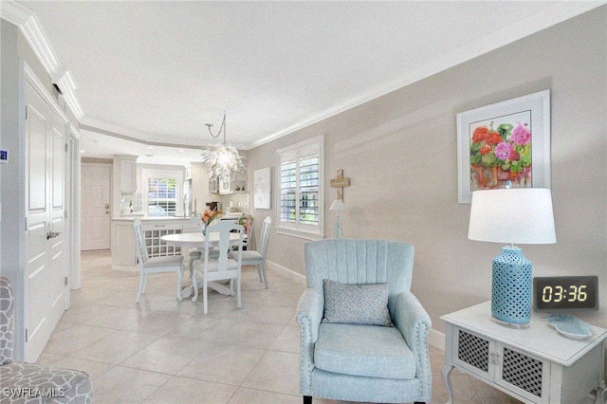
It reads **3:36**
